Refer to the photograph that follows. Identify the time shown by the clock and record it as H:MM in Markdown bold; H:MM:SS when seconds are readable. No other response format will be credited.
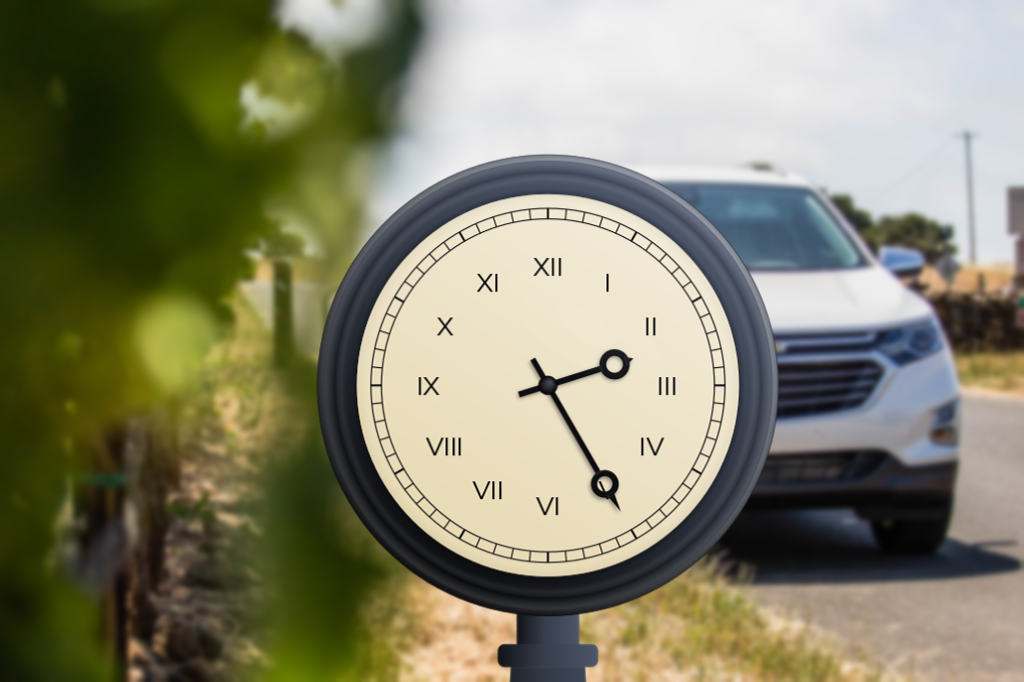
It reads **2:25**
